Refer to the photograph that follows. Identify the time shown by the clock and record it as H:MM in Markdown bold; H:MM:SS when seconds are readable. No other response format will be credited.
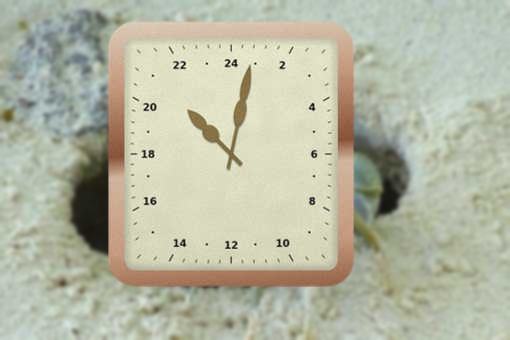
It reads **21:02**
